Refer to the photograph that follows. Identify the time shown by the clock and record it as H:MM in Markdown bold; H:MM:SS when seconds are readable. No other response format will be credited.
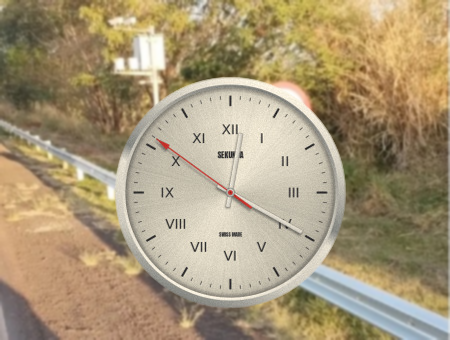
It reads **12:19:51**
